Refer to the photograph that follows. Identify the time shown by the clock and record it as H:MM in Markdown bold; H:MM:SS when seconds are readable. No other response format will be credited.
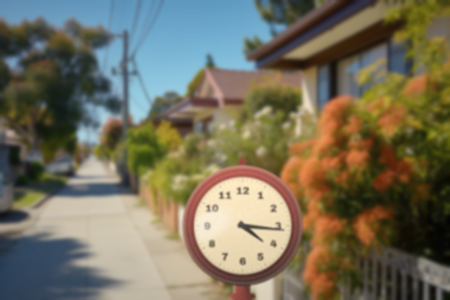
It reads **4:16**
